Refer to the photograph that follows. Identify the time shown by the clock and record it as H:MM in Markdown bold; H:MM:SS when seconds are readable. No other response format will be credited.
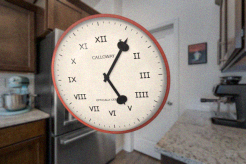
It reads **5:06**
